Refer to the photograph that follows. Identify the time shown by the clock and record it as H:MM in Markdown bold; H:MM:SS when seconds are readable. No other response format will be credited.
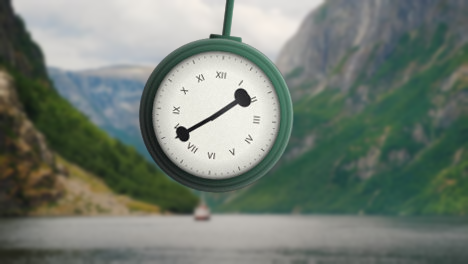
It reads **1:39**
